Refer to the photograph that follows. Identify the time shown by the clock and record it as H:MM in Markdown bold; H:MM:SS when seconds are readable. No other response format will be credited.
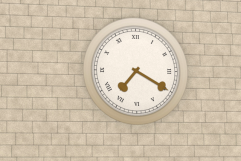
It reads **7:20**
